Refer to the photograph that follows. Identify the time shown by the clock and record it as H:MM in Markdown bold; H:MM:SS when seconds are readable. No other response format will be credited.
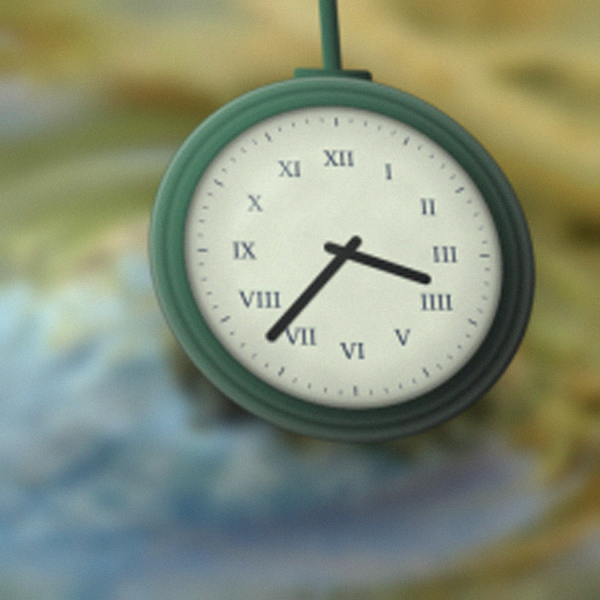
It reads **3:37**
